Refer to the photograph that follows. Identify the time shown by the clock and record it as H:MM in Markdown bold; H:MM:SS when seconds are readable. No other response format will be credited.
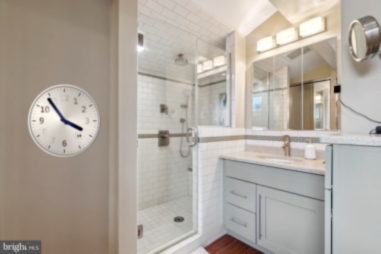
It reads **3:54**
